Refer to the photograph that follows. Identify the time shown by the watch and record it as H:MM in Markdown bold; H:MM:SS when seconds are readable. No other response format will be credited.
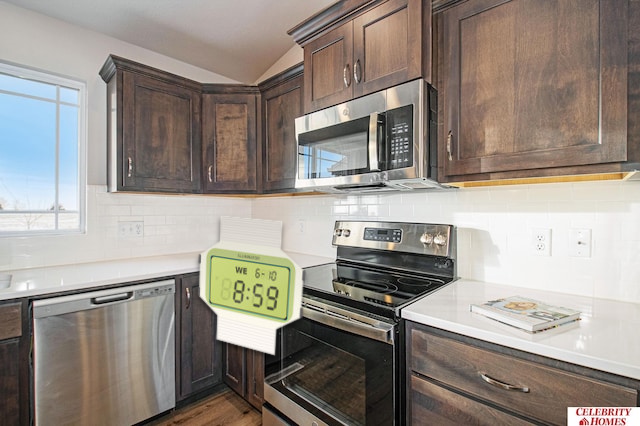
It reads **8:59**
